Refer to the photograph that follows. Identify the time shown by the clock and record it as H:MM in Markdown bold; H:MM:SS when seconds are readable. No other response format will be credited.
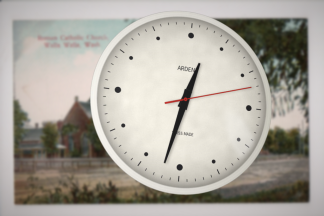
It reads **12:32:12**
